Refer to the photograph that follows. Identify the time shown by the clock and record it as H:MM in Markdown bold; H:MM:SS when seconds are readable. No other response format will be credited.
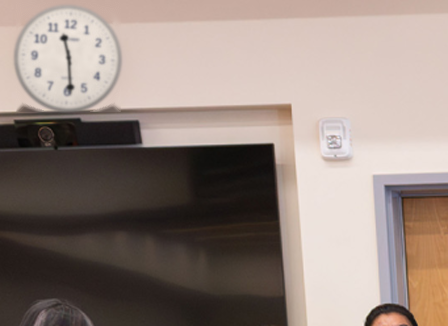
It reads **11:29**
